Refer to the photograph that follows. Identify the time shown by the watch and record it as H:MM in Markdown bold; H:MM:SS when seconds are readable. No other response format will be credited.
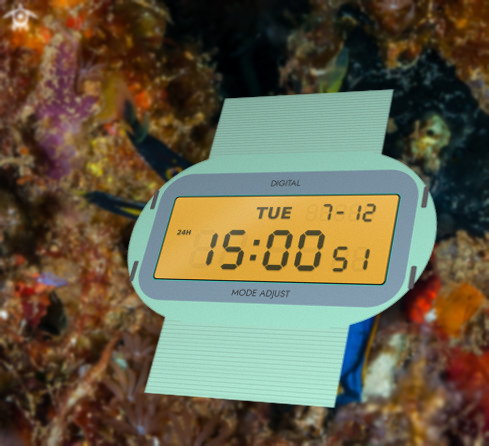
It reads **15:00:51**
